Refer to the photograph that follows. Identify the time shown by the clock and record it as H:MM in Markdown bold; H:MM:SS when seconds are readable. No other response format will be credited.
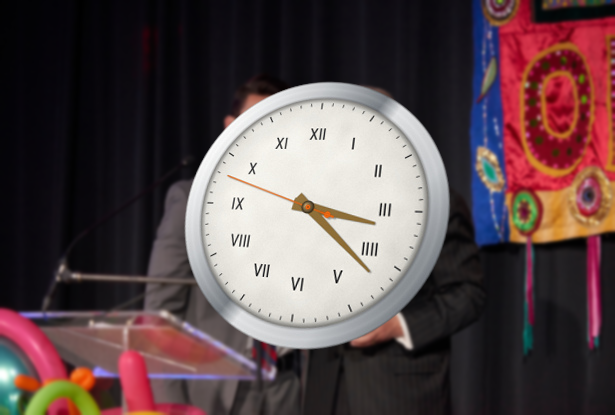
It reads **3:21:48**
